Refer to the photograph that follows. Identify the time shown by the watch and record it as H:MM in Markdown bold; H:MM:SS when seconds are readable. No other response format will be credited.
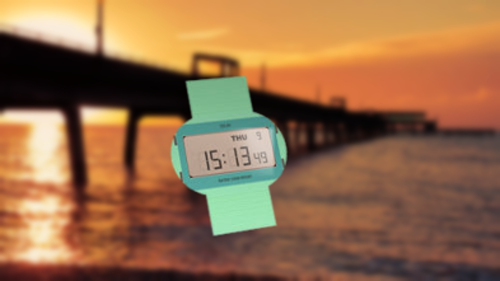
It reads **15:13:49**
